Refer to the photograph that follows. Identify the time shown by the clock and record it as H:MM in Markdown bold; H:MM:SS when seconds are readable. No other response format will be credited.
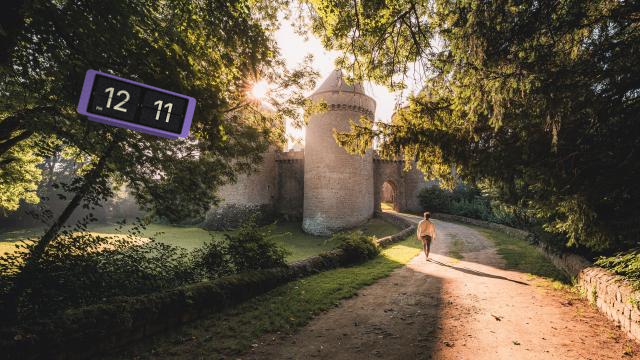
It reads **12:11**
